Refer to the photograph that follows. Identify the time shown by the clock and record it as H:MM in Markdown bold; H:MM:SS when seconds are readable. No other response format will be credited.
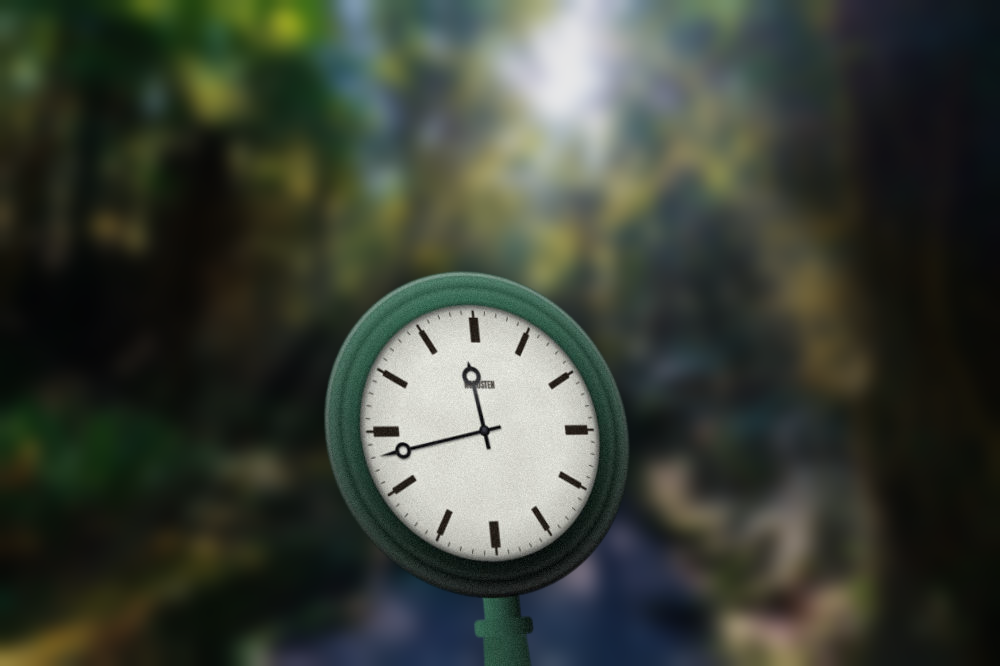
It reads **11:43**
